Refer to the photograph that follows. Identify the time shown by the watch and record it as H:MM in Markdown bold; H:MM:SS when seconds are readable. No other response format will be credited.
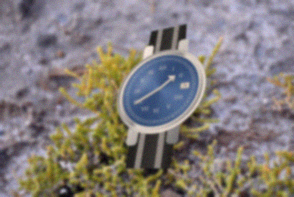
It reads **1:40**
